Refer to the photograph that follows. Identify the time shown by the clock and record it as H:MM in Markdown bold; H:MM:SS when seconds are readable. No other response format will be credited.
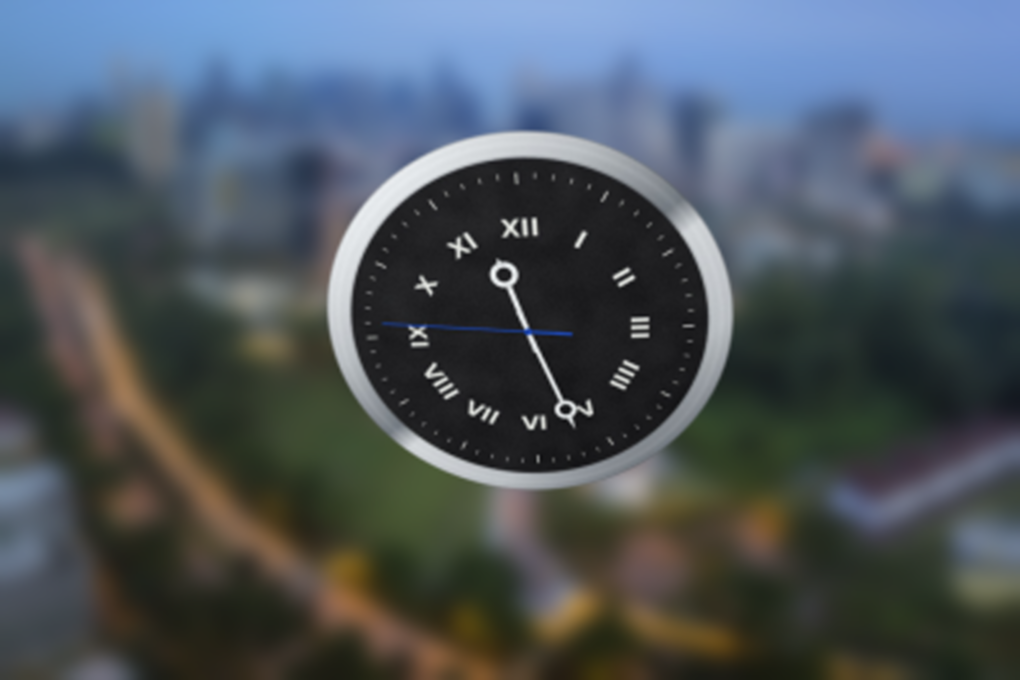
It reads **11:26:46**
